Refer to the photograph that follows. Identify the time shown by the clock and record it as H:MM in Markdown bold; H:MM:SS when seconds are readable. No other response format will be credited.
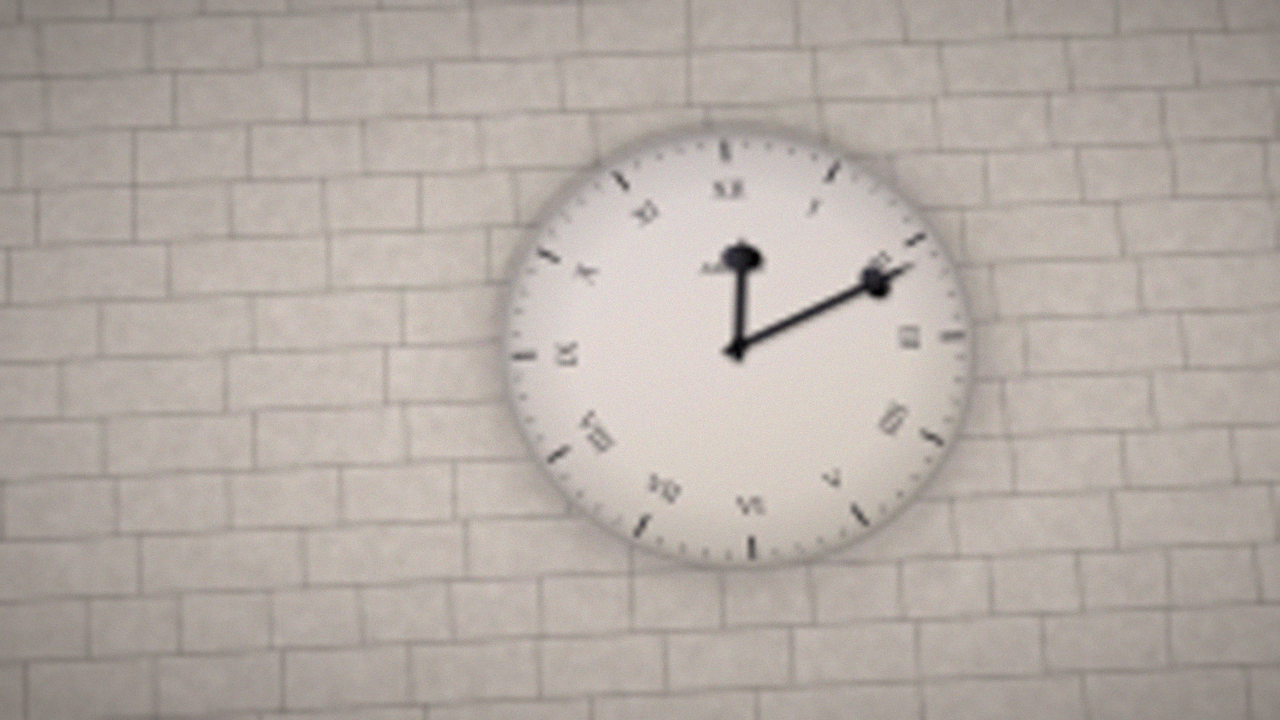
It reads **12:11**
